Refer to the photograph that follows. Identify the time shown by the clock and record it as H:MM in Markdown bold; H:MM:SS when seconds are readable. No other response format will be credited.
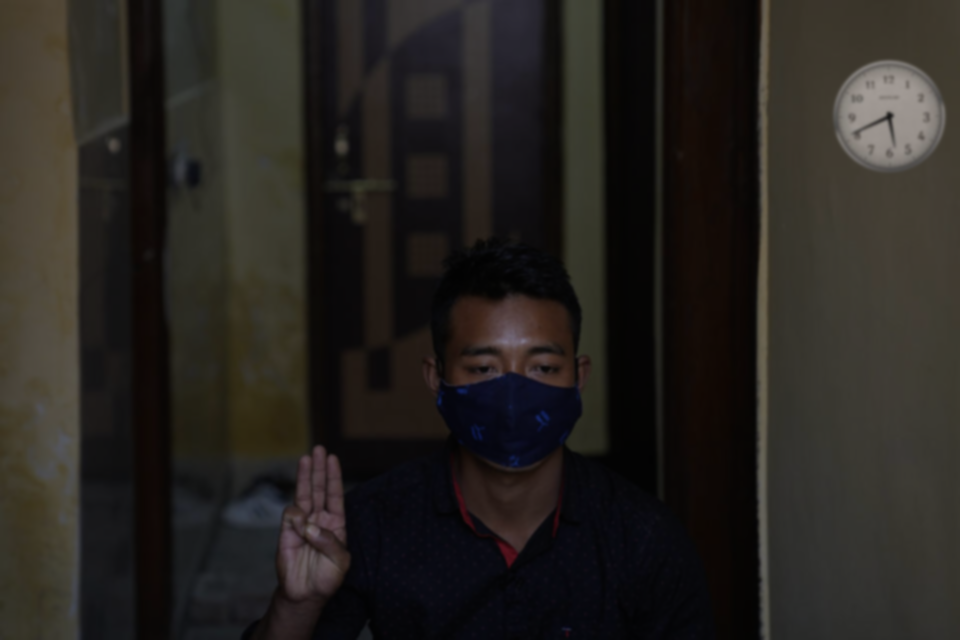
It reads **5:41**
